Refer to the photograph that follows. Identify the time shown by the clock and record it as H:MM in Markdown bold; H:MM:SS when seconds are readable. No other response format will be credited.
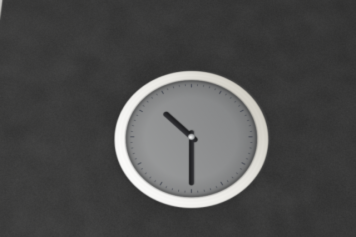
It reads **10:30**
